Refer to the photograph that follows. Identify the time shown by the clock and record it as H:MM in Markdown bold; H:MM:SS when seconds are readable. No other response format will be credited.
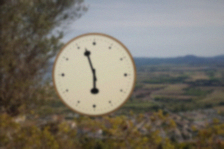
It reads **5:57**
